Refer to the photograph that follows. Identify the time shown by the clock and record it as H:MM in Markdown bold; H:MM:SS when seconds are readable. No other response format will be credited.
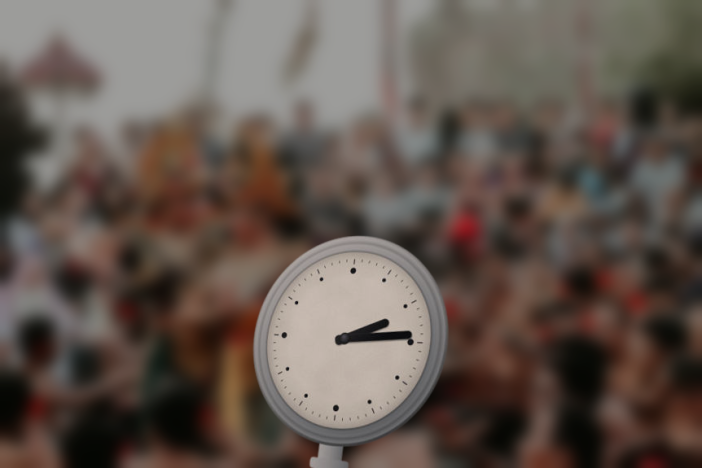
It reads **2:14**
